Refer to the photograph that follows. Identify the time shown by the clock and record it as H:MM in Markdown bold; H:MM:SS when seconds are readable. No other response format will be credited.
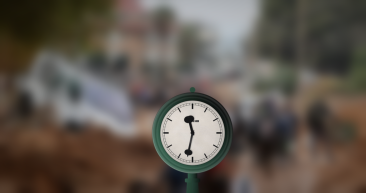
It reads **11:32**
